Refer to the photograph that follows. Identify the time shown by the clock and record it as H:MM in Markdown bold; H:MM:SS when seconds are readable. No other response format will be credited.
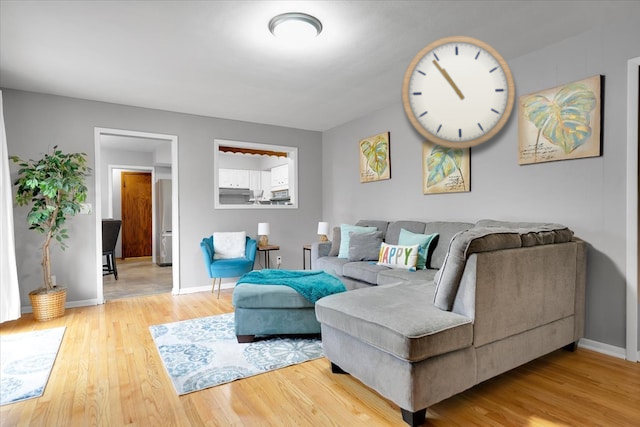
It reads **10:54**
